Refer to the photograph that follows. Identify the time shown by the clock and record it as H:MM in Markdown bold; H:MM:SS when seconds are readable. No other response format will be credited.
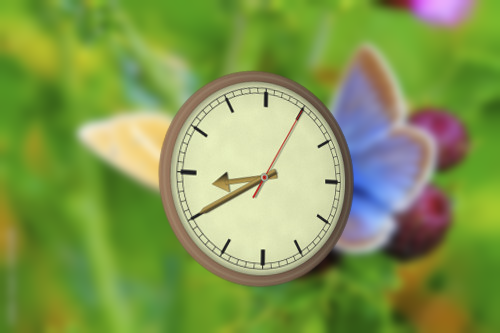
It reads **8:40:05**
